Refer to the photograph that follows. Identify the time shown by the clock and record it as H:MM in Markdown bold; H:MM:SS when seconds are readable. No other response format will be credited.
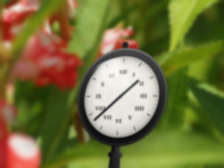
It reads **1:38**
